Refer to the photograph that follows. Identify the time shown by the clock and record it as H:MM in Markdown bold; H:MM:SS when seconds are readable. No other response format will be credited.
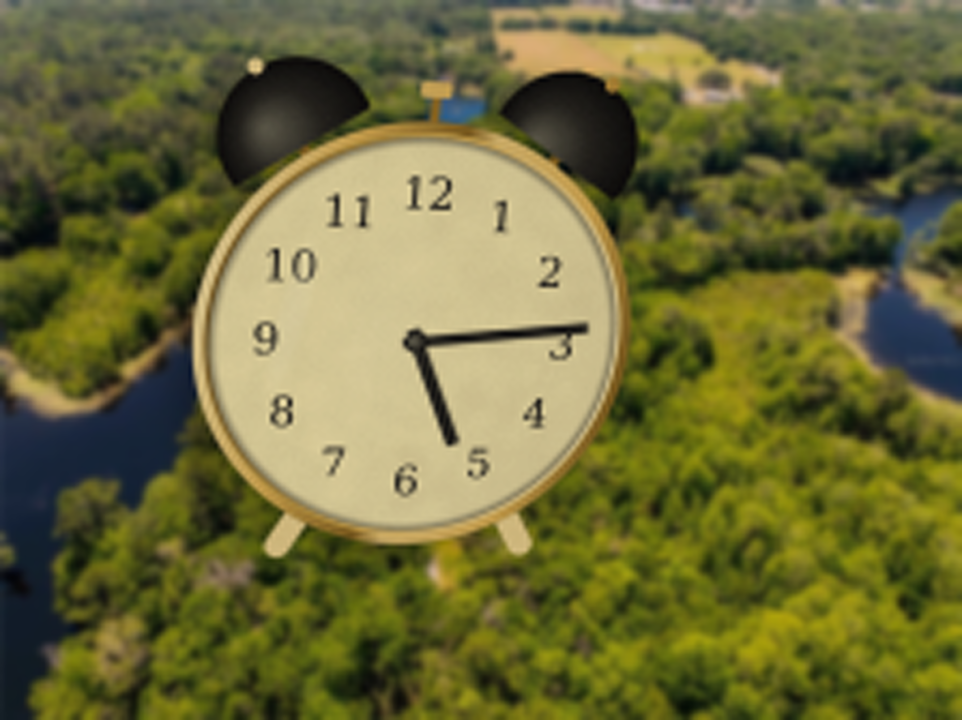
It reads **5:14**
